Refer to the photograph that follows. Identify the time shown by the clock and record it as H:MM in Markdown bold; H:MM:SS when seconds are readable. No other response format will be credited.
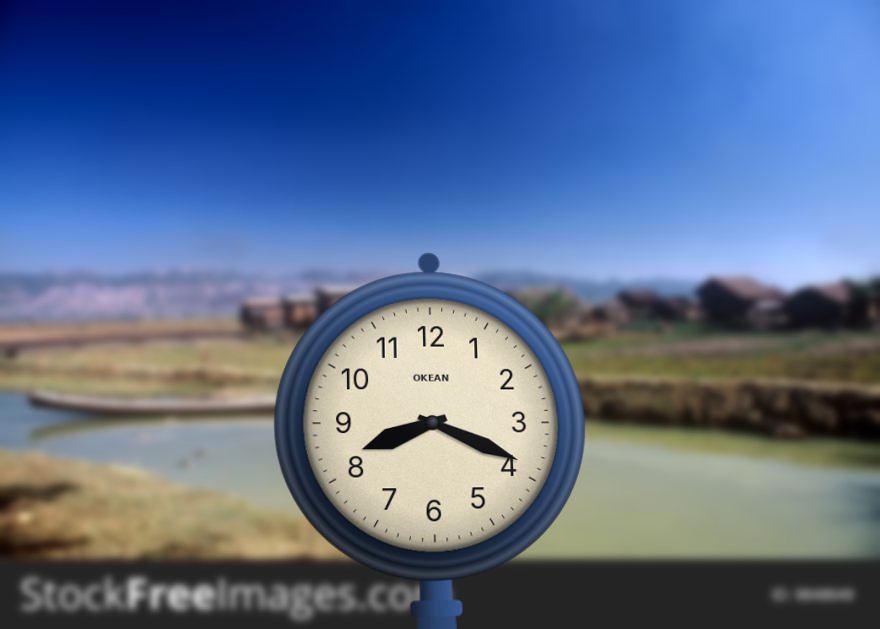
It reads **8:19**
